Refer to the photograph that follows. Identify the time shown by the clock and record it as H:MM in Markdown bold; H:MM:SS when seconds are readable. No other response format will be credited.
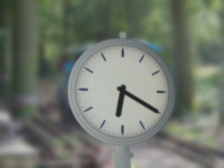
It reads **6:20**
